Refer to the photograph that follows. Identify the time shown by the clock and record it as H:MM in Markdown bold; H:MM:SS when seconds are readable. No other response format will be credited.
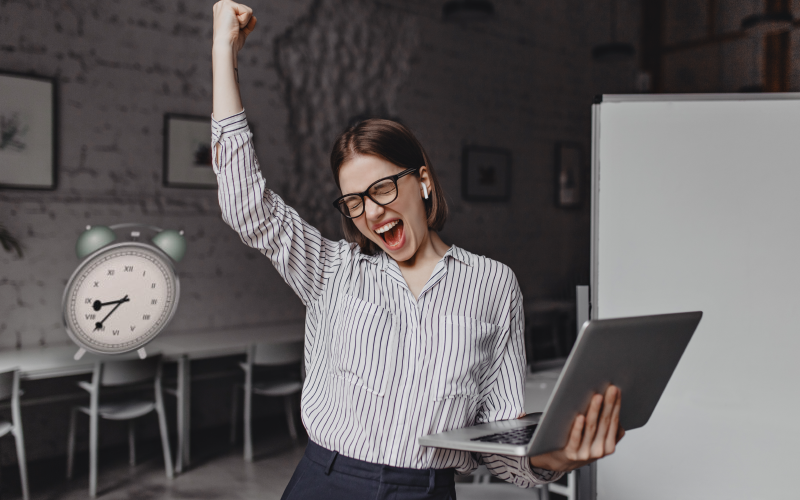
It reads **8:36**
